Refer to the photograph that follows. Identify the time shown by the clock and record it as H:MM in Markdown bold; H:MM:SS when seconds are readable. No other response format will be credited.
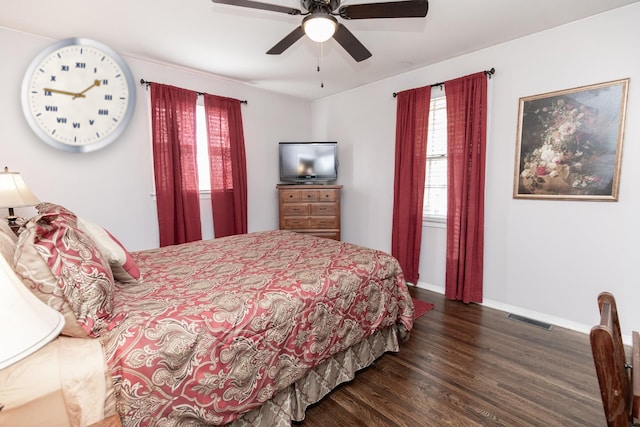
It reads **1:46**
